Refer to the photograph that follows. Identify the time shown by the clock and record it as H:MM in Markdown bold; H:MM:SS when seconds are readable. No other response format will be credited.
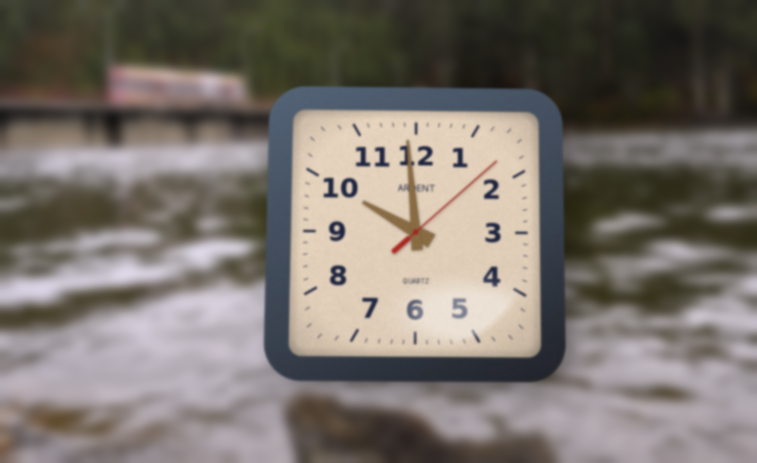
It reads **9:59:08**
